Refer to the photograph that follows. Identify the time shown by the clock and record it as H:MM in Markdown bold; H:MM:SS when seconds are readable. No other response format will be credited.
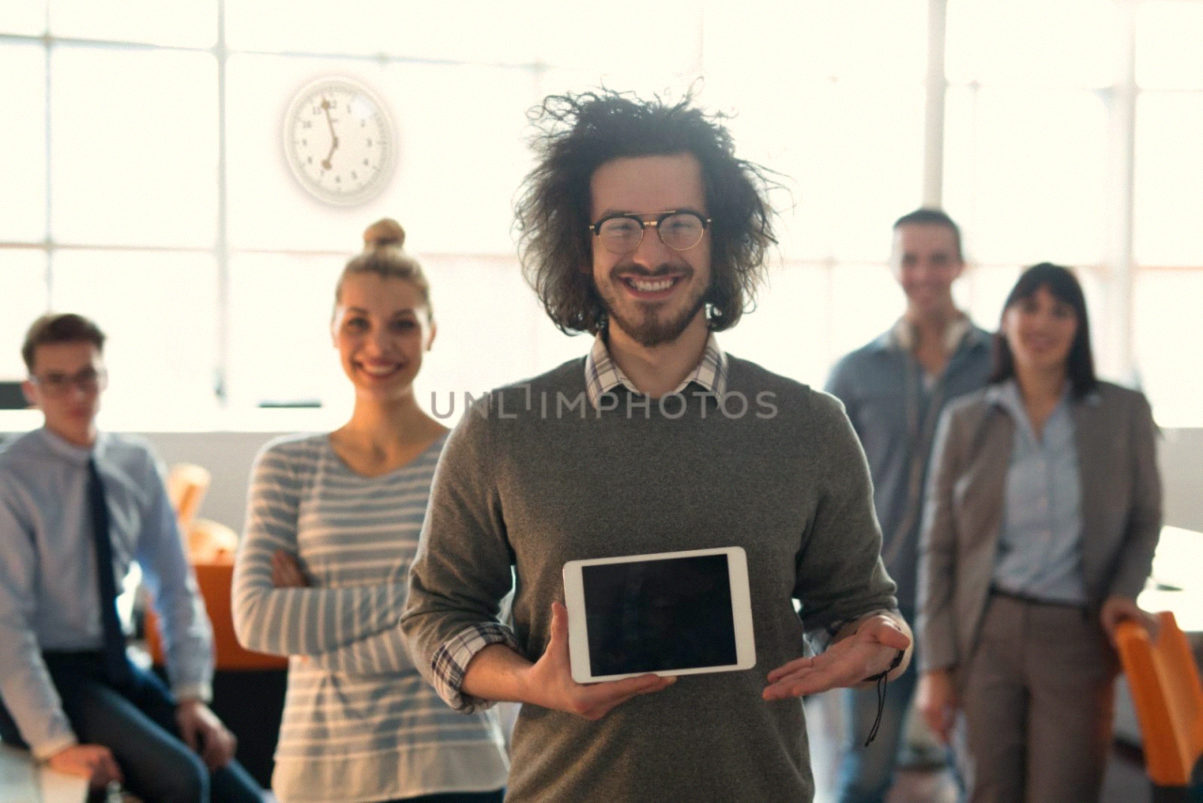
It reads **6:58**
